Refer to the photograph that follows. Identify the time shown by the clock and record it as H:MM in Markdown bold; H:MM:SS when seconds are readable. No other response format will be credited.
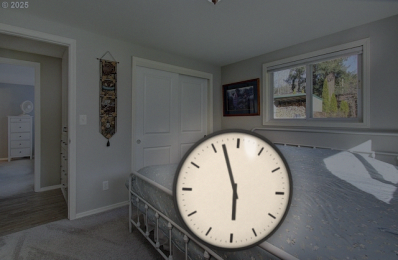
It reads **5:57**
